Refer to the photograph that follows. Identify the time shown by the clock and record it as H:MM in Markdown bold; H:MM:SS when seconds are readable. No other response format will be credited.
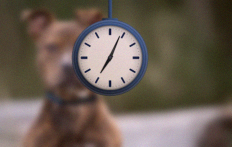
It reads **7:04**
